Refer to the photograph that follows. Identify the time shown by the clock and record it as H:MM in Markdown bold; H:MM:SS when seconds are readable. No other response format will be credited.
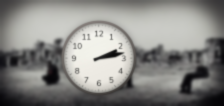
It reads **2:13**
